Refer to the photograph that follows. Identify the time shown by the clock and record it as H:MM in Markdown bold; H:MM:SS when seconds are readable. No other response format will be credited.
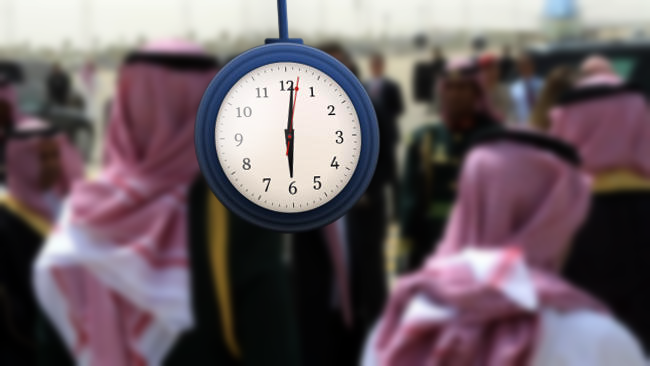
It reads **6:01:02**
